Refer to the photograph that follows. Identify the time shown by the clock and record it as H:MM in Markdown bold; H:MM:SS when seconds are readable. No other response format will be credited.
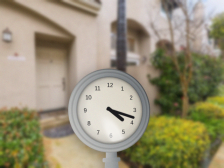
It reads **4:18**
